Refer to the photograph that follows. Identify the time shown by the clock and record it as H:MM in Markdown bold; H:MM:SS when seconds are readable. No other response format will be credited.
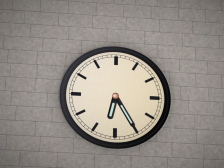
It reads **6:25**
